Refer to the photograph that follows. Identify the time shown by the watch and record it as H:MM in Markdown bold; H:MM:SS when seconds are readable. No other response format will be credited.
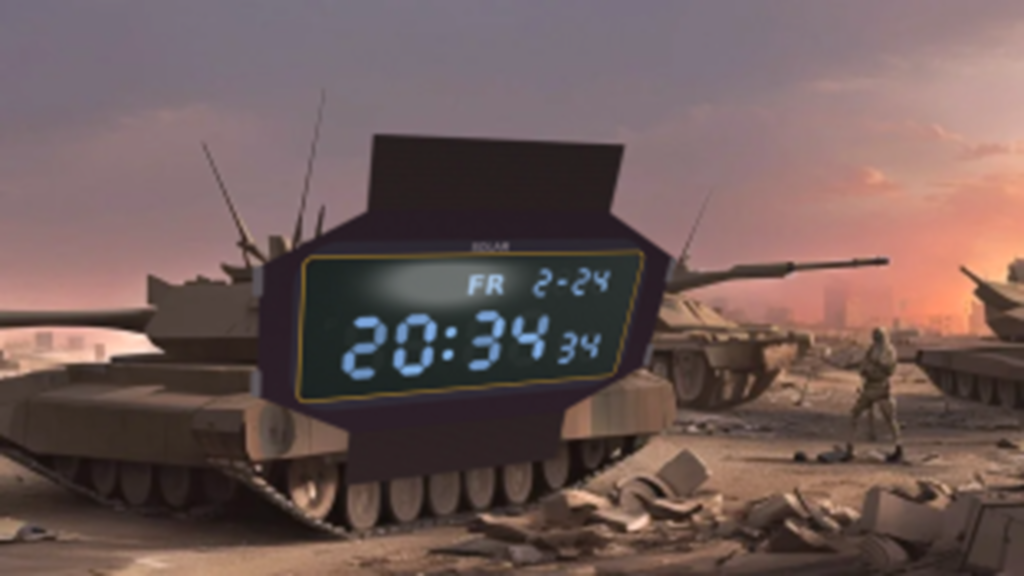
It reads **20:34:34**
